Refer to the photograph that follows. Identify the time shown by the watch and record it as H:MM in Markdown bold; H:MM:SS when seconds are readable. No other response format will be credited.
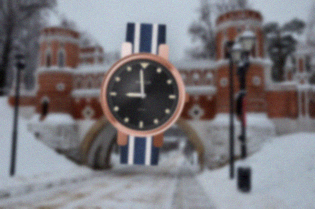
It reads **8:59**
